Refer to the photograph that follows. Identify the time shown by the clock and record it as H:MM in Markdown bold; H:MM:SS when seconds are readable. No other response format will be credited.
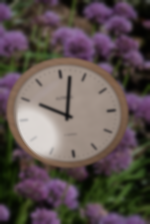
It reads **10:02**
